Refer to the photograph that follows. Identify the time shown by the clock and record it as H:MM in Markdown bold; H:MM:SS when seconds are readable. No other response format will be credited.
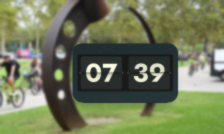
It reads **7:39**
